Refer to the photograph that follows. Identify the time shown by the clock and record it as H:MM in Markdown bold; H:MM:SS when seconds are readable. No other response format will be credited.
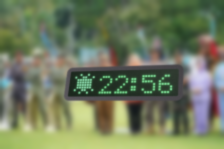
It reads **22:56**
